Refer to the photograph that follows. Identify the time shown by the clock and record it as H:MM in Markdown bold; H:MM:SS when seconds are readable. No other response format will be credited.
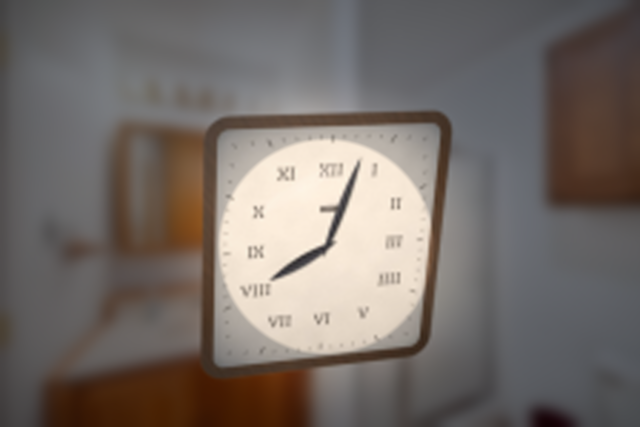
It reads **8:03**
